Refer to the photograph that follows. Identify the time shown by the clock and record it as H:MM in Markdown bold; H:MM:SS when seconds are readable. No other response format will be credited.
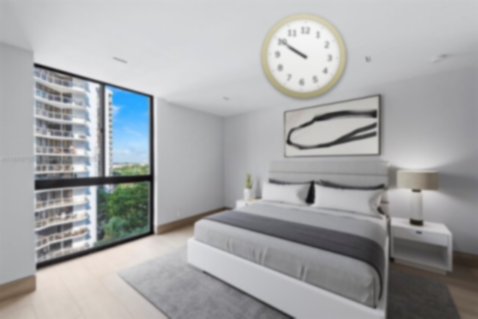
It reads **9:50**
